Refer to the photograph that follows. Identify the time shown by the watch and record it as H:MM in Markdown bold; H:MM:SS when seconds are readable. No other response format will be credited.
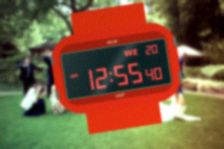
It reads **12:55:40**
